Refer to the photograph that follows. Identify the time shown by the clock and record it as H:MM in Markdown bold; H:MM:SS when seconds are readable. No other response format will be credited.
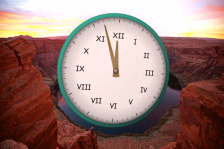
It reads **11:57**
